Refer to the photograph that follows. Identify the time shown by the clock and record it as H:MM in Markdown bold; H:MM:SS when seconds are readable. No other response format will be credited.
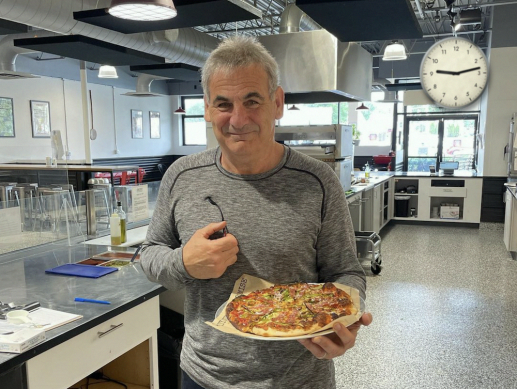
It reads **9:13**
